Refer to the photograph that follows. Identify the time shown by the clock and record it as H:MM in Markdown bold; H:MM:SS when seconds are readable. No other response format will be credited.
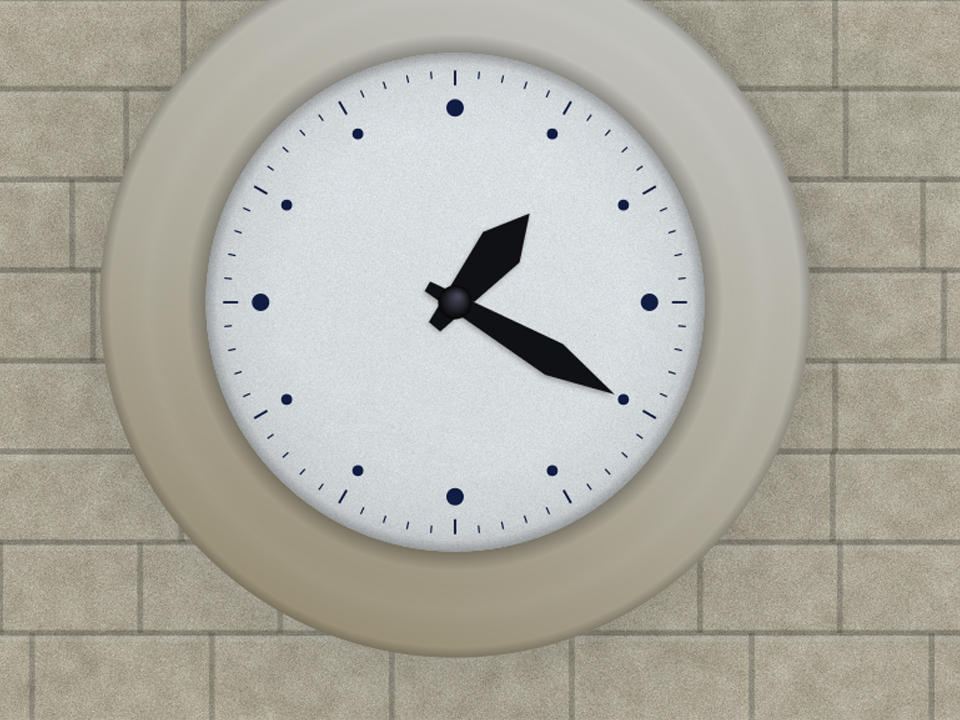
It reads **1:20**
